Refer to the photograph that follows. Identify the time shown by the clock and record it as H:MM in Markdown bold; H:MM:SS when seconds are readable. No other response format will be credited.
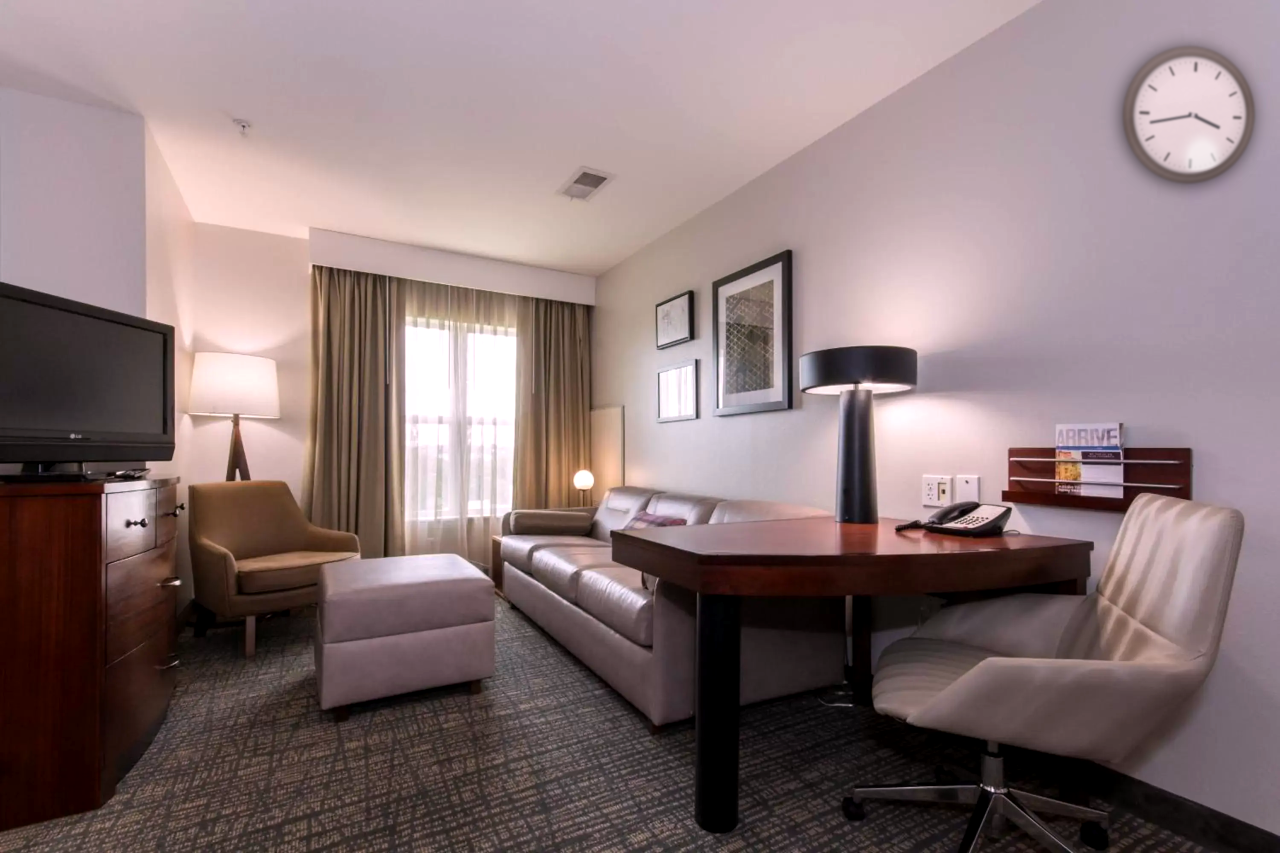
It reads **3:43**
